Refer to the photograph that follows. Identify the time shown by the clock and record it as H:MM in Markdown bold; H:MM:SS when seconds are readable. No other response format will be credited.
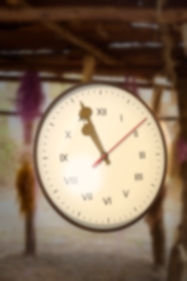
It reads **10:56:09**
